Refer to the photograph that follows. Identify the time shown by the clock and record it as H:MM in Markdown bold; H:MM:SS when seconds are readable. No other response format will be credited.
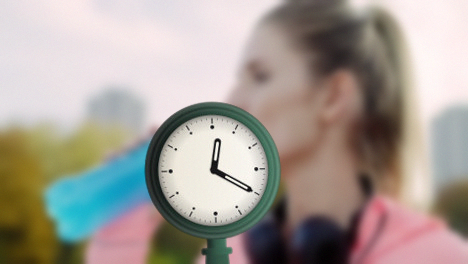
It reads **12:20**
